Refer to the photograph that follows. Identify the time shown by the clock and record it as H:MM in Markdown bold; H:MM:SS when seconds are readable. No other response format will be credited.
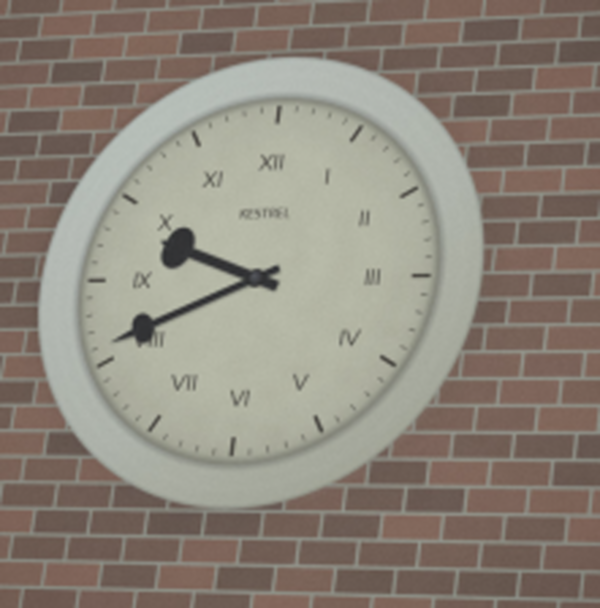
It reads **9:41**
